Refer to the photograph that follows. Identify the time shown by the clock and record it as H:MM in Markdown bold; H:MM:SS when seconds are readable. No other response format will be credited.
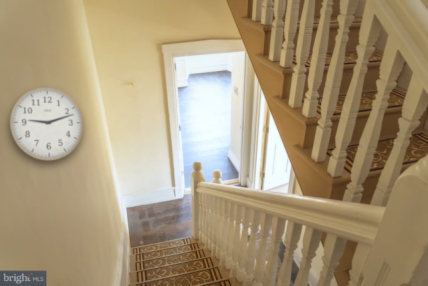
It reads **9:12**
